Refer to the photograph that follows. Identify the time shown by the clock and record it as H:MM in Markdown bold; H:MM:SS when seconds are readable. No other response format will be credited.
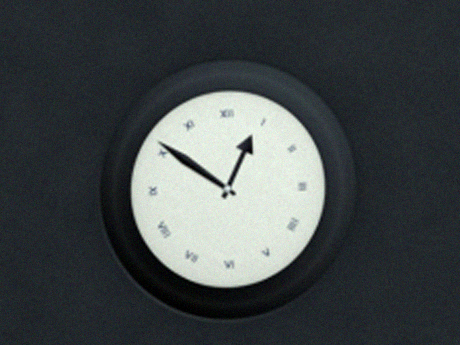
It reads **12:51**
